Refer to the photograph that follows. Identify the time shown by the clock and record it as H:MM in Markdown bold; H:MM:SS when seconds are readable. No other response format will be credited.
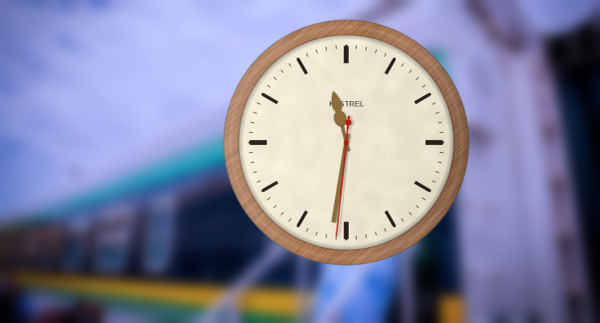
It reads **11:31:31**
